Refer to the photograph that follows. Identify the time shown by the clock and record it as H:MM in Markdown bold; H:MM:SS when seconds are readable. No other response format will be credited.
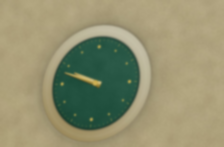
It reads **9:48**
